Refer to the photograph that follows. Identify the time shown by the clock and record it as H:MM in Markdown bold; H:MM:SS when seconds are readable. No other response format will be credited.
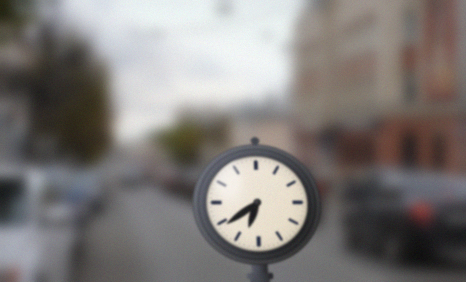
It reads **6:39**
